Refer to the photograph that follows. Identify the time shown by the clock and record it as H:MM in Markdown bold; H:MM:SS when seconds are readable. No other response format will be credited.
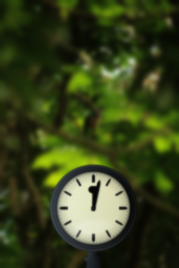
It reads **12:02**
